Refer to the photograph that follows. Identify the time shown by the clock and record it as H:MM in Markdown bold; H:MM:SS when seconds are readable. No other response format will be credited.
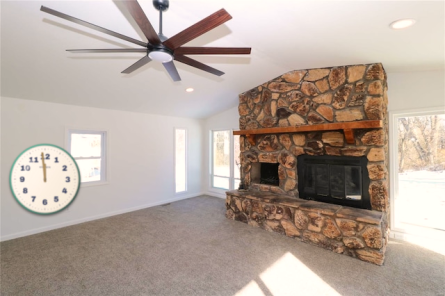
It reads **11:59**
